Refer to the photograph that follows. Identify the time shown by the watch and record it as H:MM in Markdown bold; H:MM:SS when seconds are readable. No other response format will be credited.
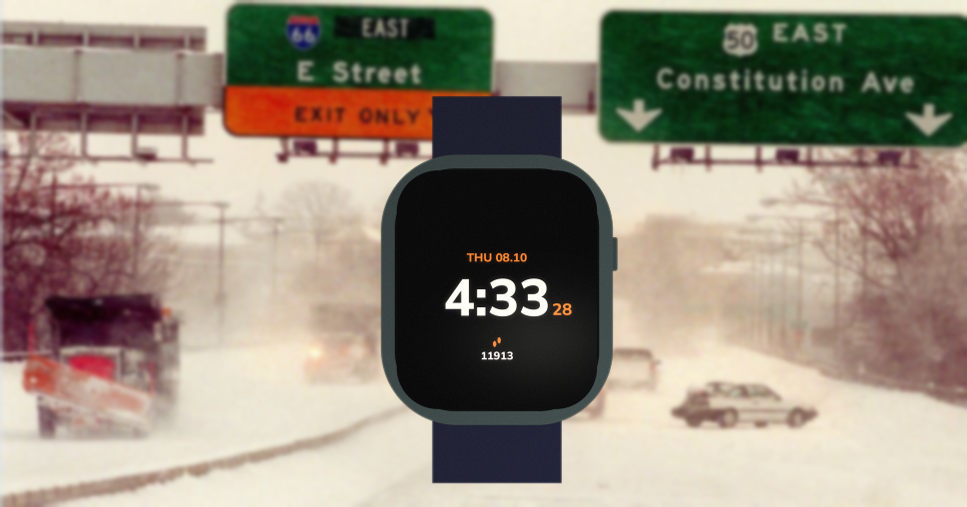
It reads **4:33:28**
